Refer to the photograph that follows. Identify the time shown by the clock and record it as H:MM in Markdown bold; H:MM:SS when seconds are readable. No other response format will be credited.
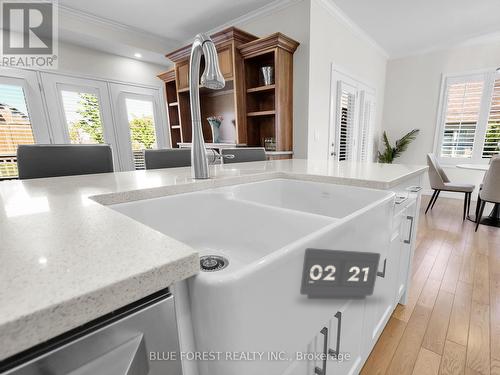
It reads **2:21**
